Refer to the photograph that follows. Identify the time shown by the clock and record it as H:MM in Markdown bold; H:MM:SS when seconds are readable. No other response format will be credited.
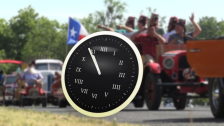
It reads **10:54**
